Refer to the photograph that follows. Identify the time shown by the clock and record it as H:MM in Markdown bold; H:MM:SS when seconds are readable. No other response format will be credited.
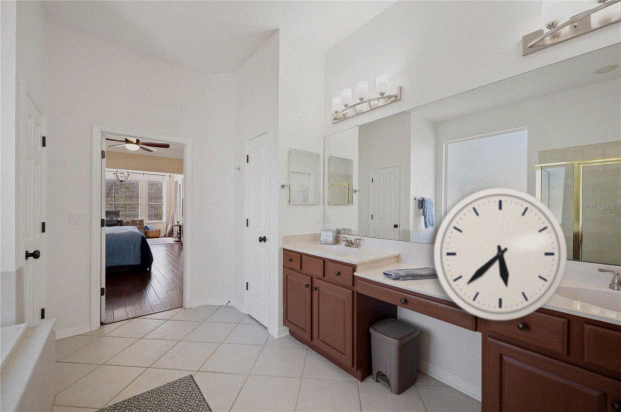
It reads **5:38**
